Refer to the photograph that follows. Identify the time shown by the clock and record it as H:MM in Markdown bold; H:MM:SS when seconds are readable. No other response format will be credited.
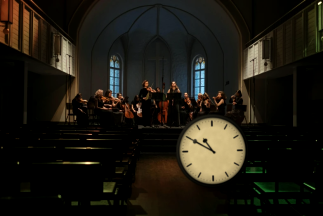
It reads **10:50**
